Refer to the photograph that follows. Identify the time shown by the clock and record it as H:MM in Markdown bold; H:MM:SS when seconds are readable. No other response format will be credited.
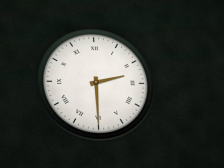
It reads **2:30**
